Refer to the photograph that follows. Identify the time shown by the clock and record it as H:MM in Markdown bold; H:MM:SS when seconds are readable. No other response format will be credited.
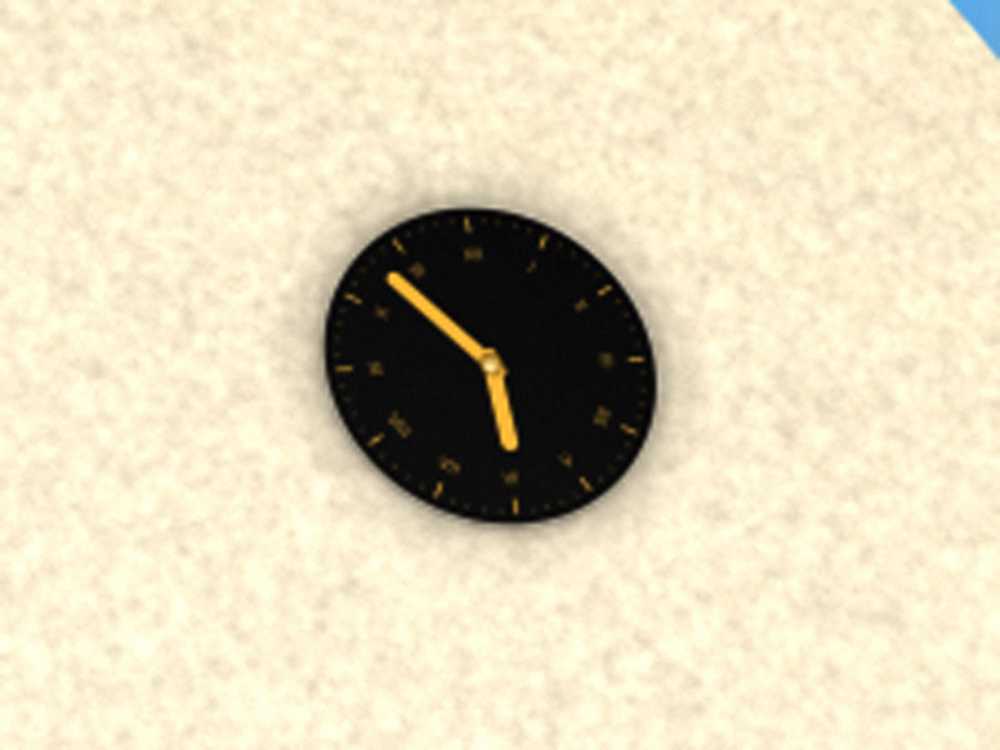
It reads **5:53**
